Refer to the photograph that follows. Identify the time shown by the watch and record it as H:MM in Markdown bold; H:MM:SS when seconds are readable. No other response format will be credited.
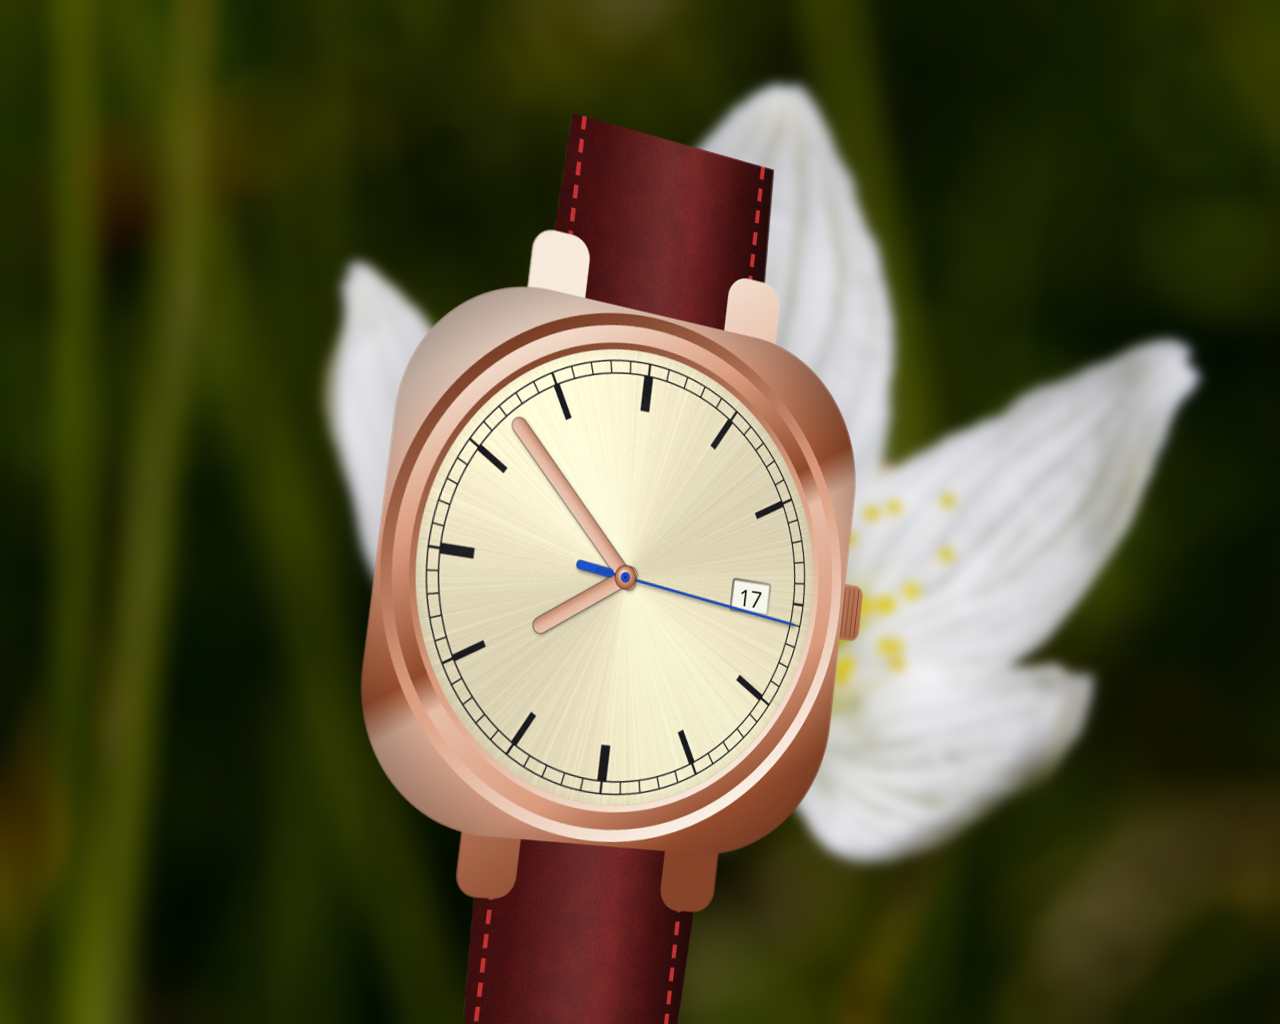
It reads **7:52:16**
